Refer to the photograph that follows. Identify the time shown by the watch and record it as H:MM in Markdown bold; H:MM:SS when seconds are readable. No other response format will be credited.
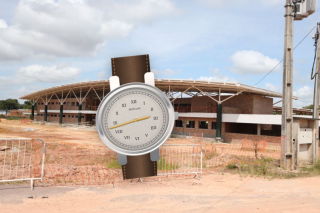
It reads **2:43**
